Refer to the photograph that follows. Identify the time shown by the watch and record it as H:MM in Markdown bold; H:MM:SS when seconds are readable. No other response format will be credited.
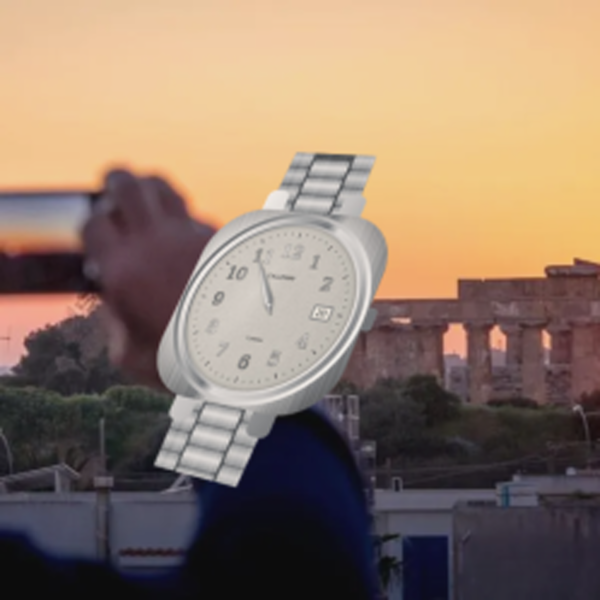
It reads **10:54**
